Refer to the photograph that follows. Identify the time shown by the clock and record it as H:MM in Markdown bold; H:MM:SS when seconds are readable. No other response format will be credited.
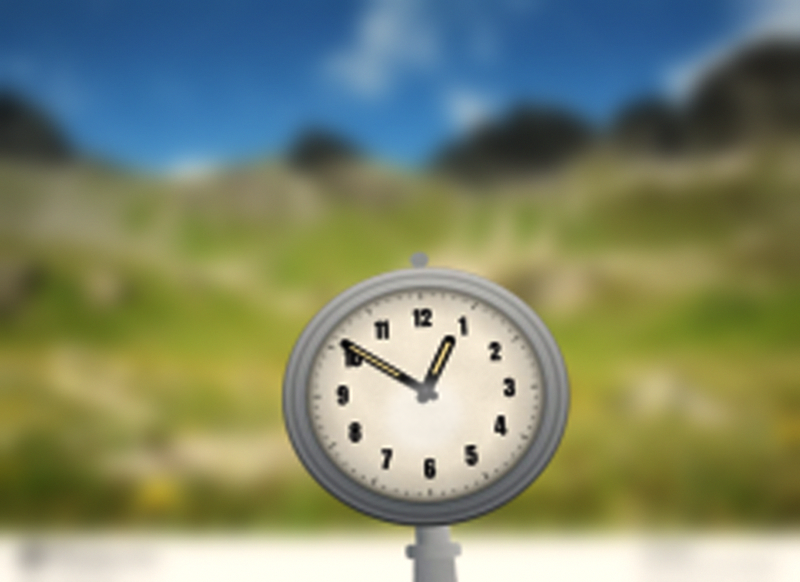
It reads **12:51**
